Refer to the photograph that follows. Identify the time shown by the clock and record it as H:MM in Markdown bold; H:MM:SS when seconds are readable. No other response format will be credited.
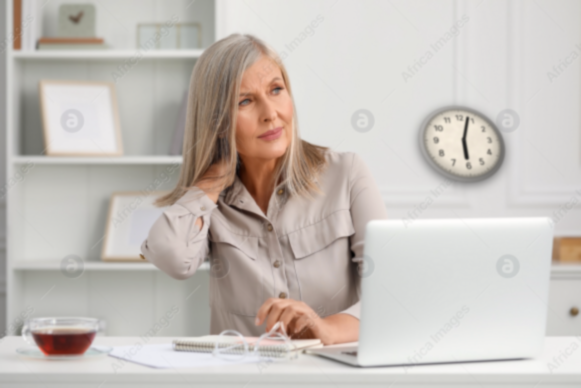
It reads **6:03**
